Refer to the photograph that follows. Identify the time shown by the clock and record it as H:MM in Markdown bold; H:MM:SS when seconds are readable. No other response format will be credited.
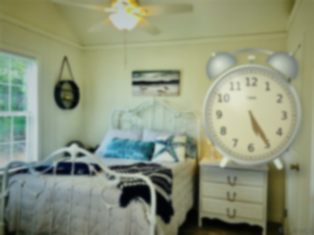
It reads **5:25**
